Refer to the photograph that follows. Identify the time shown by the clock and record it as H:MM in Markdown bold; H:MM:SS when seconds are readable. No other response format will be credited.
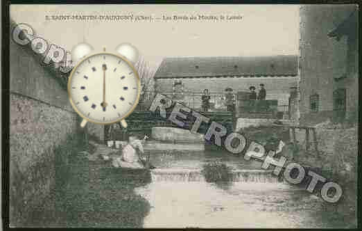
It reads **6:00**
